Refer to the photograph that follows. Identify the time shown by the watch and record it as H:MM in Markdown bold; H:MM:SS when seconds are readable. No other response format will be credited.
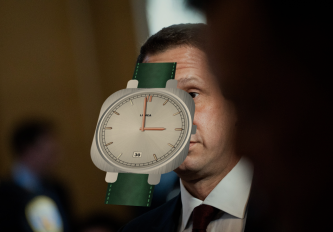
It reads **2:59**
